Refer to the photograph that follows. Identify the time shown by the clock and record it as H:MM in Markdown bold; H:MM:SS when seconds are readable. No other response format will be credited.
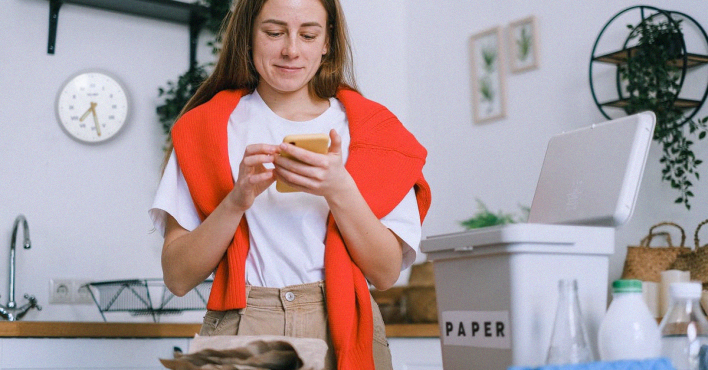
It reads **7:28**
